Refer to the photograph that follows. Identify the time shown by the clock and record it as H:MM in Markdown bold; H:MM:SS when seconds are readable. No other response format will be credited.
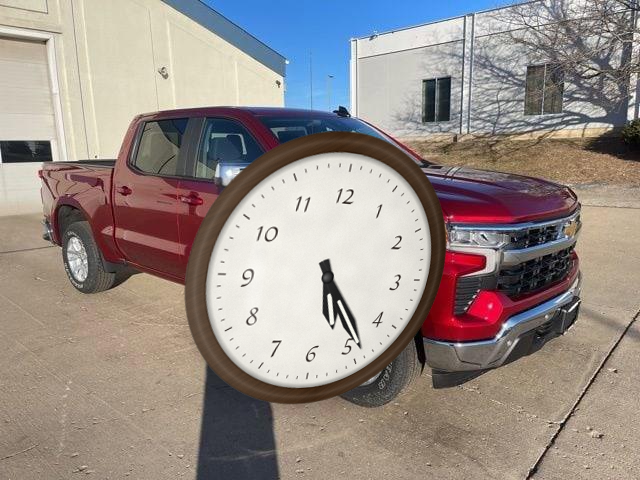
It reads **5:24**
